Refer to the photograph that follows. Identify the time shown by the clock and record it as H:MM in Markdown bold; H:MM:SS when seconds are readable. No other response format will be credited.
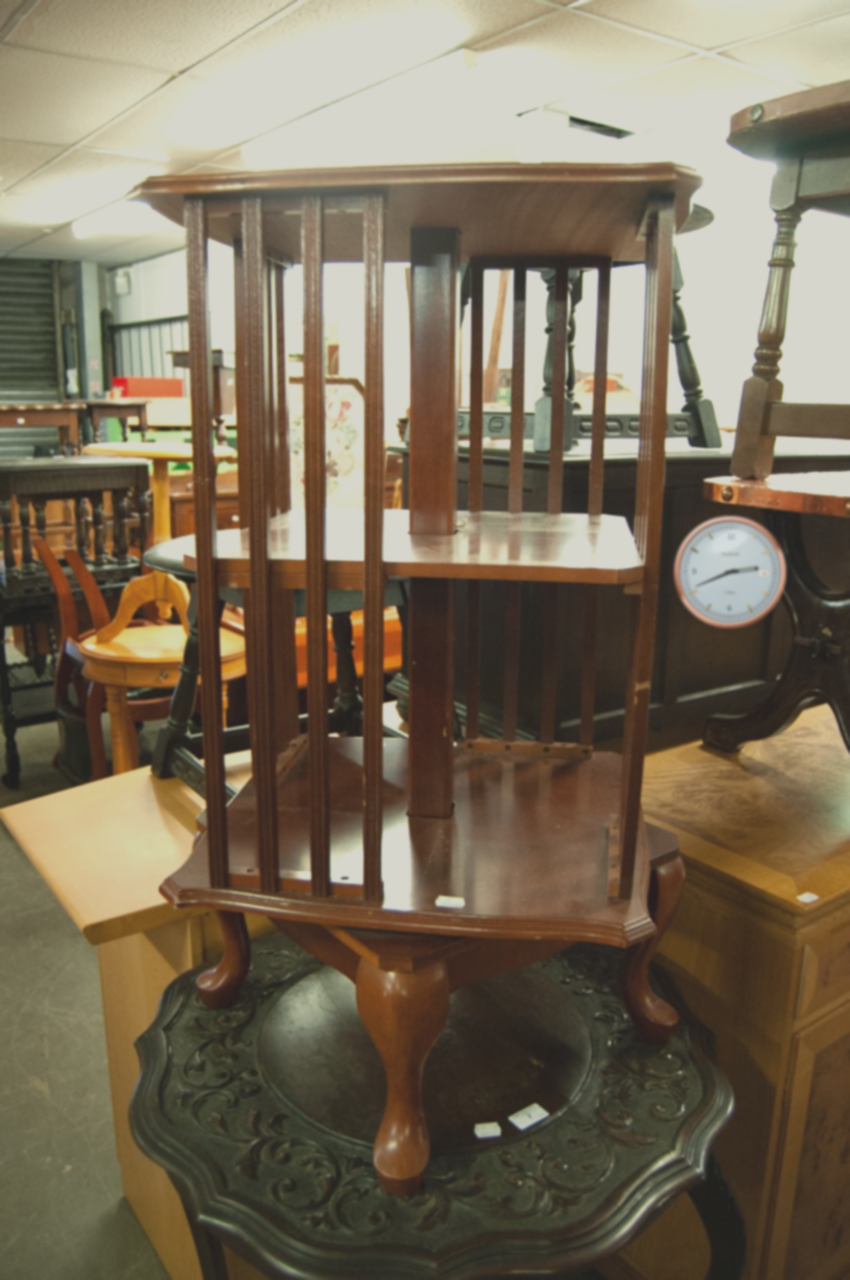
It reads **2:41**
